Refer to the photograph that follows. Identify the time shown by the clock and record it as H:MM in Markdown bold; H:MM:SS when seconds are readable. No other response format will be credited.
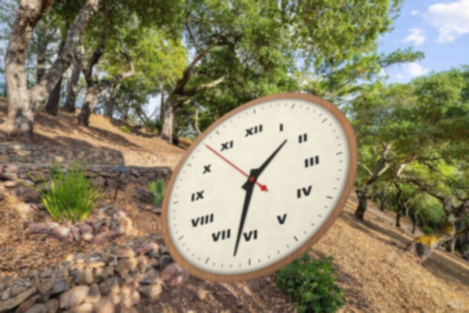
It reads **1:31:53**
